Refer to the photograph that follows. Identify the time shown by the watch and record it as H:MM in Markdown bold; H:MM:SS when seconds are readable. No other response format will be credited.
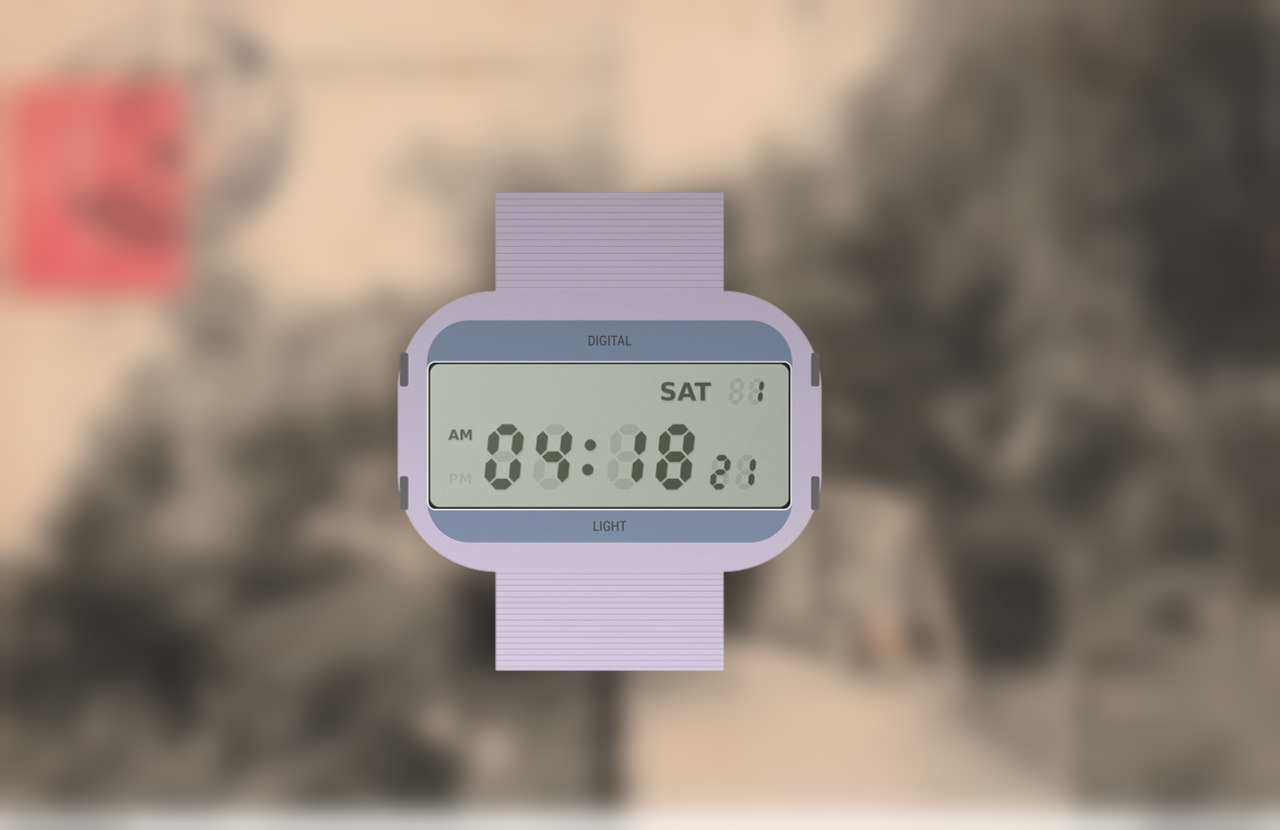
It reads **4:18:21**
